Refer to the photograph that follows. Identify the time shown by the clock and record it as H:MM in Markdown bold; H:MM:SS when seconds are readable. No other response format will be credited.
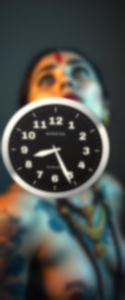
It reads **8:26**
